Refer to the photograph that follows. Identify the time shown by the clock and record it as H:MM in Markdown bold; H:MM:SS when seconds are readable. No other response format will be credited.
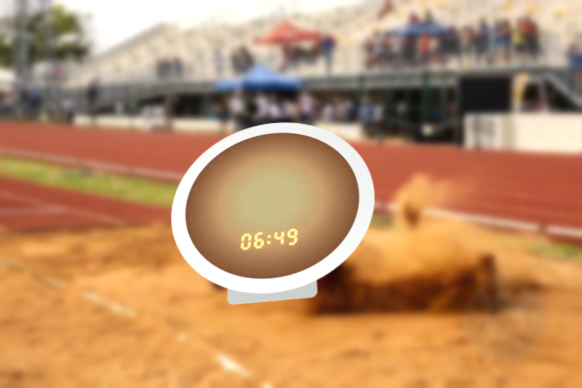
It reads **6:49**
